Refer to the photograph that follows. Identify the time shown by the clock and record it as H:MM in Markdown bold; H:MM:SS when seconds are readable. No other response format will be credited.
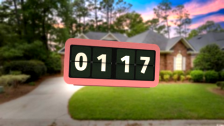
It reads **1:17**
